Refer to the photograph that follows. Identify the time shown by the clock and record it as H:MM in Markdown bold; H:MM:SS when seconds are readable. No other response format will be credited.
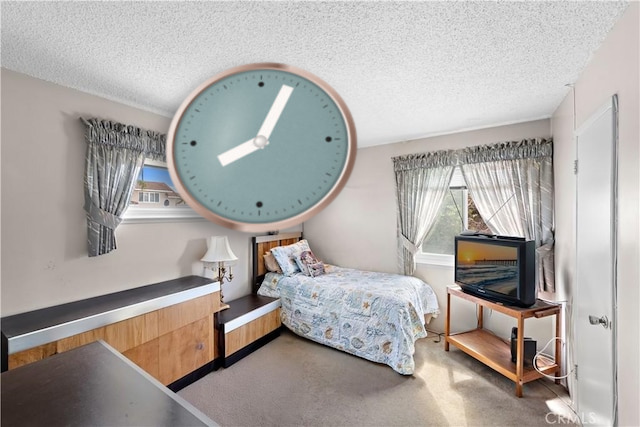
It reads **8:04**
